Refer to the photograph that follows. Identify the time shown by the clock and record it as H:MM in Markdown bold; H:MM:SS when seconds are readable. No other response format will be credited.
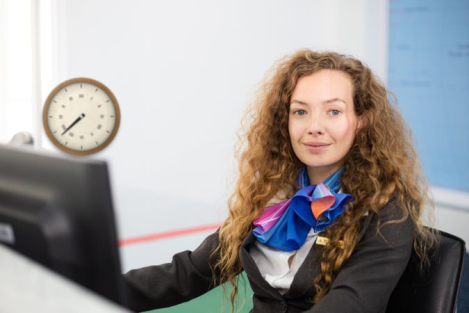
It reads **7:38**
